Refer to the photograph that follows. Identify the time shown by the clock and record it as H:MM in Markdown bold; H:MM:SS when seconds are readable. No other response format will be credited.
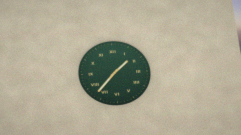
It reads **1:37**
